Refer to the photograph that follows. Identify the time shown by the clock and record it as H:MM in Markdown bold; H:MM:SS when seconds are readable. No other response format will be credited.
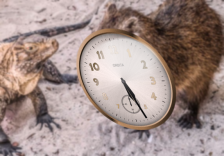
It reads **5:27**
